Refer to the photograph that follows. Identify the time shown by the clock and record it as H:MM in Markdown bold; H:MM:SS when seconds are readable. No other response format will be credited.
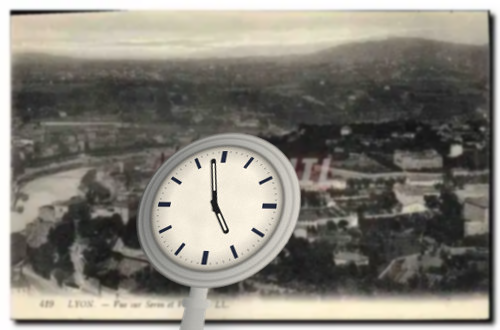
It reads **4:58**
